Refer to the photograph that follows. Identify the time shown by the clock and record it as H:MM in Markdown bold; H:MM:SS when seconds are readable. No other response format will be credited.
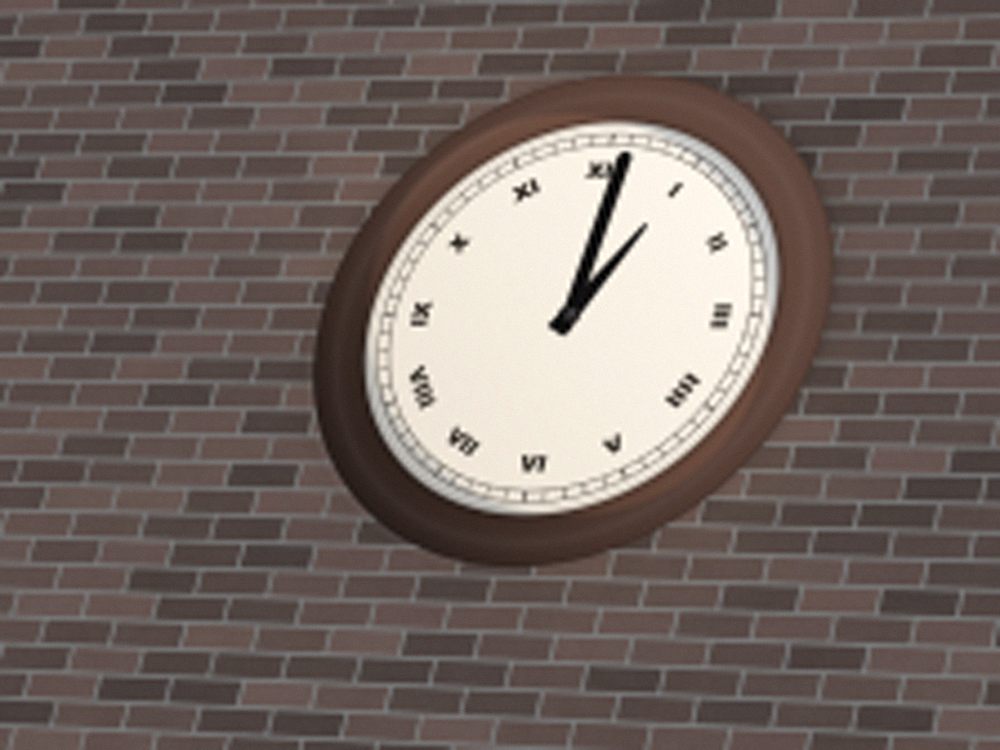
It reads **1:01**
